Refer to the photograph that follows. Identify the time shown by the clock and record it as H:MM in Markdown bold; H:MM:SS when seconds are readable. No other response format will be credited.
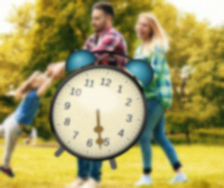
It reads **5:27**
